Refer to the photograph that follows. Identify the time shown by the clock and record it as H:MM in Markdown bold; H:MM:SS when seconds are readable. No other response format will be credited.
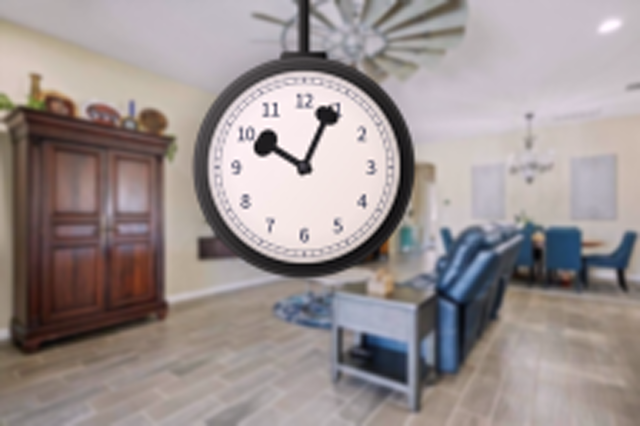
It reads **10:04**
